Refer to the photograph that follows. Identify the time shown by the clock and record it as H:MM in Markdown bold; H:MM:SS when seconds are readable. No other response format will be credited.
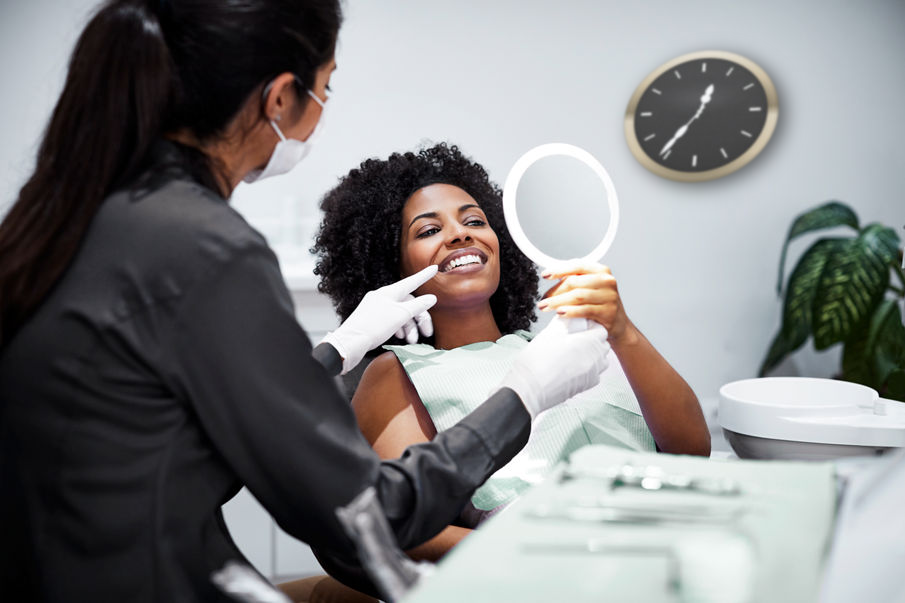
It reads **12:36**
